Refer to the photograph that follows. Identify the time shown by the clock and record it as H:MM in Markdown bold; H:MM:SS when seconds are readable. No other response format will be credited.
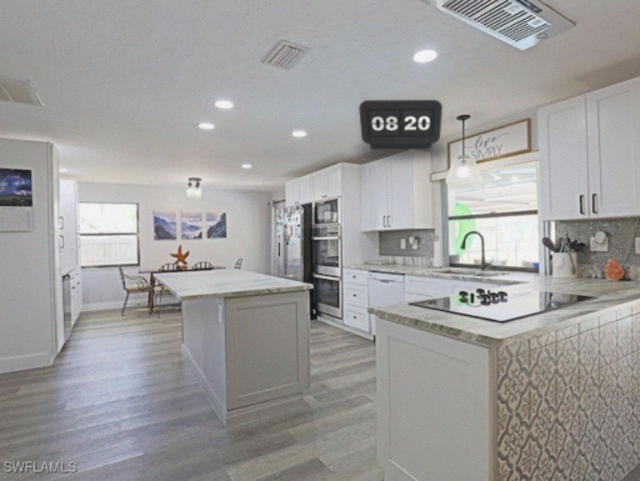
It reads **8:20**
